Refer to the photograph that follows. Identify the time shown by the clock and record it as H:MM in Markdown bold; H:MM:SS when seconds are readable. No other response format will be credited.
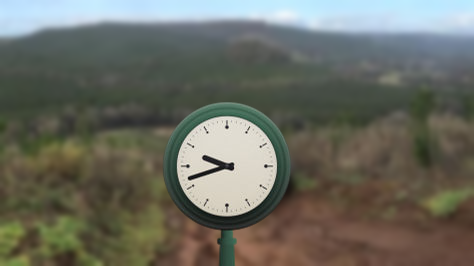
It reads **9:42**
